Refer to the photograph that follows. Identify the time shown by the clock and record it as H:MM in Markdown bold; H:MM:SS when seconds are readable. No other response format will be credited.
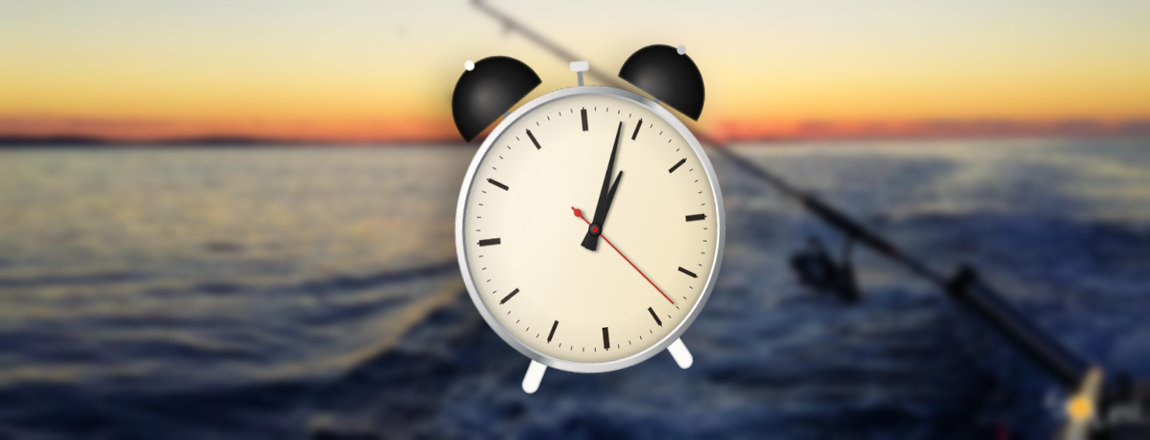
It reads **1:03:23**
